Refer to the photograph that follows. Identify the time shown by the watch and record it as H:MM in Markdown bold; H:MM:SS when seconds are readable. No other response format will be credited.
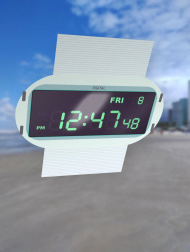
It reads **12:47:48**
